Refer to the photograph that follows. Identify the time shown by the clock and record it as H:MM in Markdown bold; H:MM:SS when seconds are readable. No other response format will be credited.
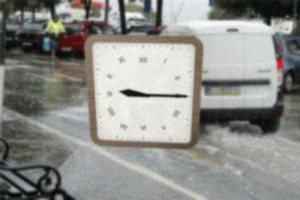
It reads **9:15**
